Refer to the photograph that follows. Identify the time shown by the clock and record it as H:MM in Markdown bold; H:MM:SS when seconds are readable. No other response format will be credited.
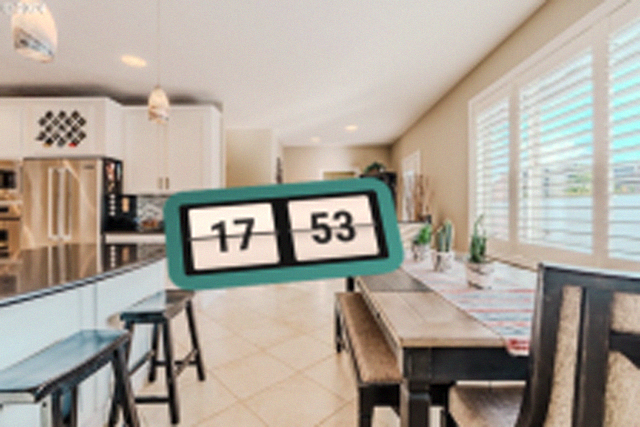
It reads **17:53**
